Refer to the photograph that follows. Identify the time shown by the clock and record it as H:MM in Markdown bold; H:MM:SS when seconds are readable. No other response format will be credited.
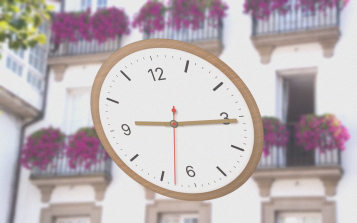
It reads **9:15:33**
